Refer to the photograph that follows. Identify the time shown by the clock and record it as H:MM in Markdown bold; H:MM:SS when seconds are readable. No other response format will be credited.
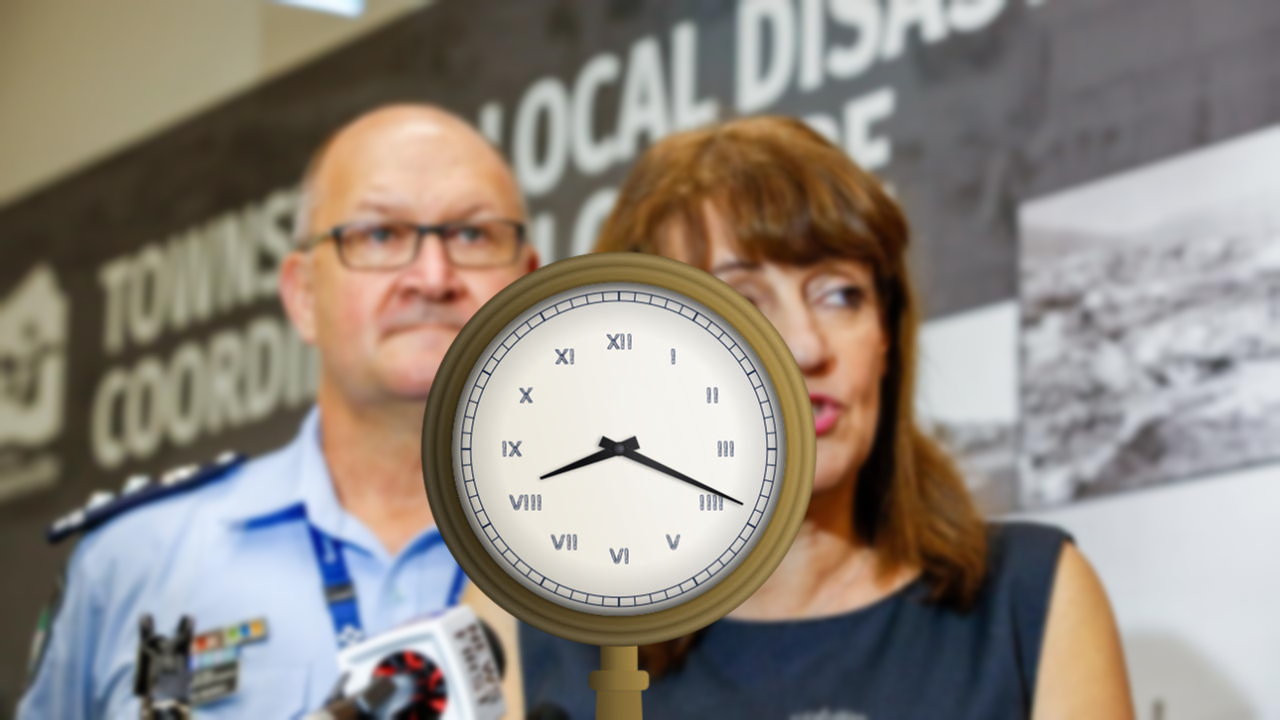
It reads **8:19**
